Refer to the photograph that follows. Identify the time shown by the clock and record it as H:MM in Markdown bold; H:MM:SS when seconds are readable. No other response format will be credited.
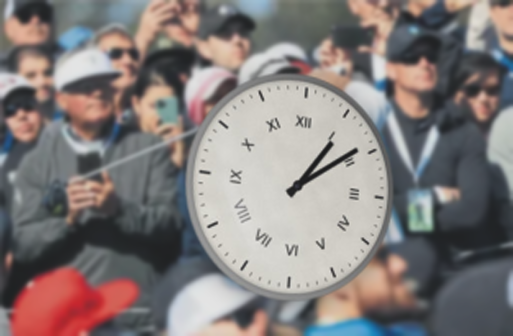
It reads **1:09**
